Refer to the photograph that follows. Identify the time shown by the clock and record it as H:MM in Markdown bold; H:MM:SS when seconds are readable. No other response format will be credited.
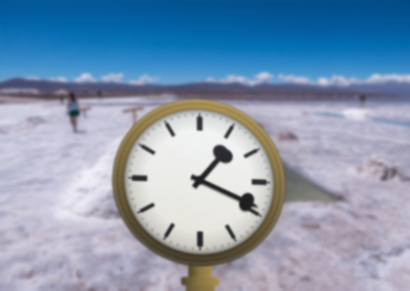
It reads **1:19**
